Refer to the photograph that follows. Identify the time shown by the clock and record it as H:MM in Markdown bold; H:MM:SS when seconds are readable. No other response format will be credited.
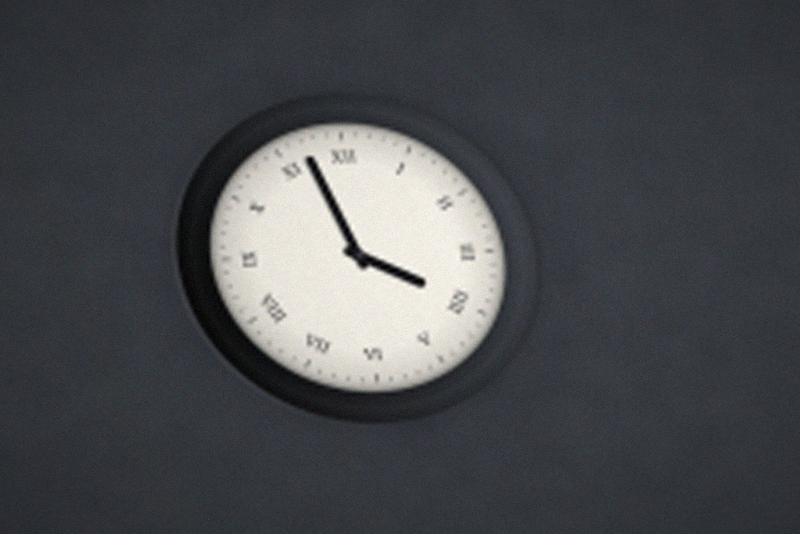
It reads **3:57**
